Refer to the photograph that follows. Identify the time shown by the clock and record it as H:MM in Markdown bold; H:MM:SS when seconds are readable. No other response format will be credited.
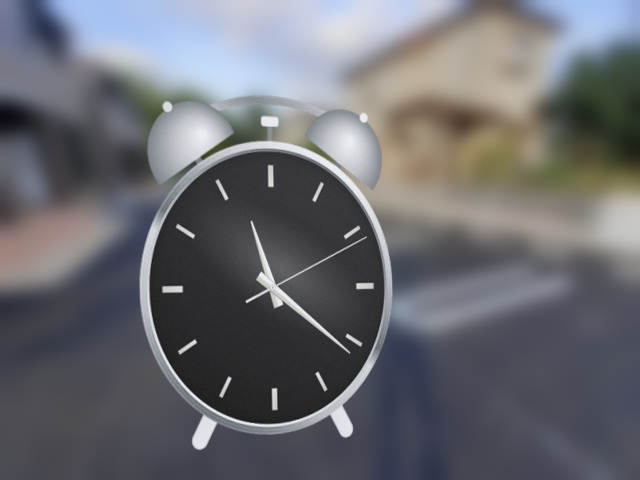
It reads **11:21:11**
